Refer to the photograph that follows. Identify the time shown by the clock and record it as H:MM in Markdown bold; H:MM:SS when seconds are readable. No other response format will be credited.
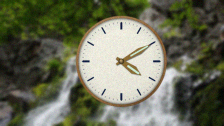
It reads **4:10**
